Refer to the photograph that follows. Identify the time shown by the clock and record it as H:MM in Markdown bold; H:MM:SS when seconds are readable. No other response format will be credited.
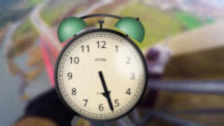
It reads **5:27**
